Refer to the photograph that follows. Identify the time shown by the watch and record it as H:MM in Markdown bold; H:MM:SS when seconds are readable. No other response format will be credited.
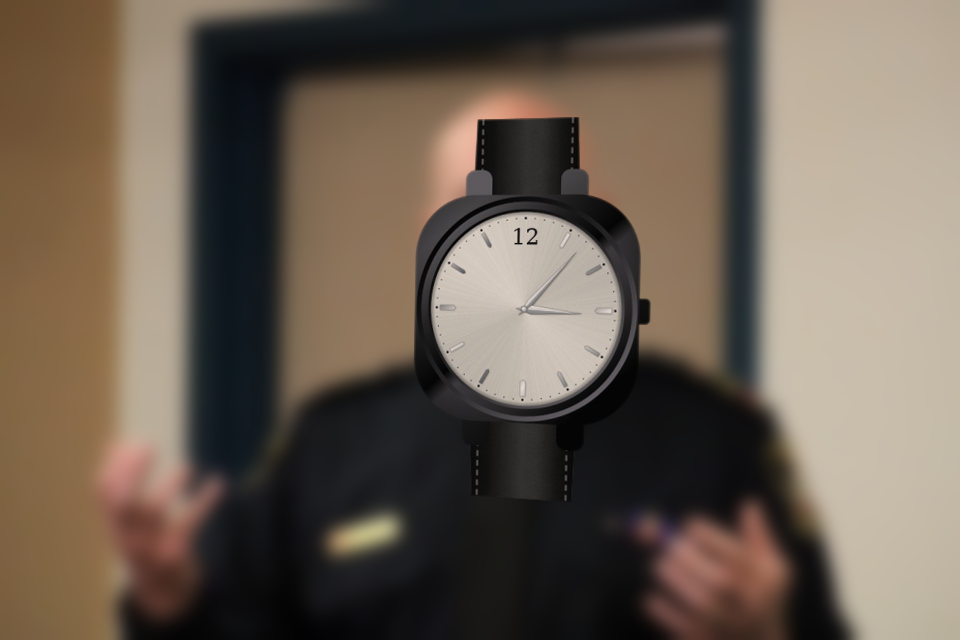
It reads **3:07**
